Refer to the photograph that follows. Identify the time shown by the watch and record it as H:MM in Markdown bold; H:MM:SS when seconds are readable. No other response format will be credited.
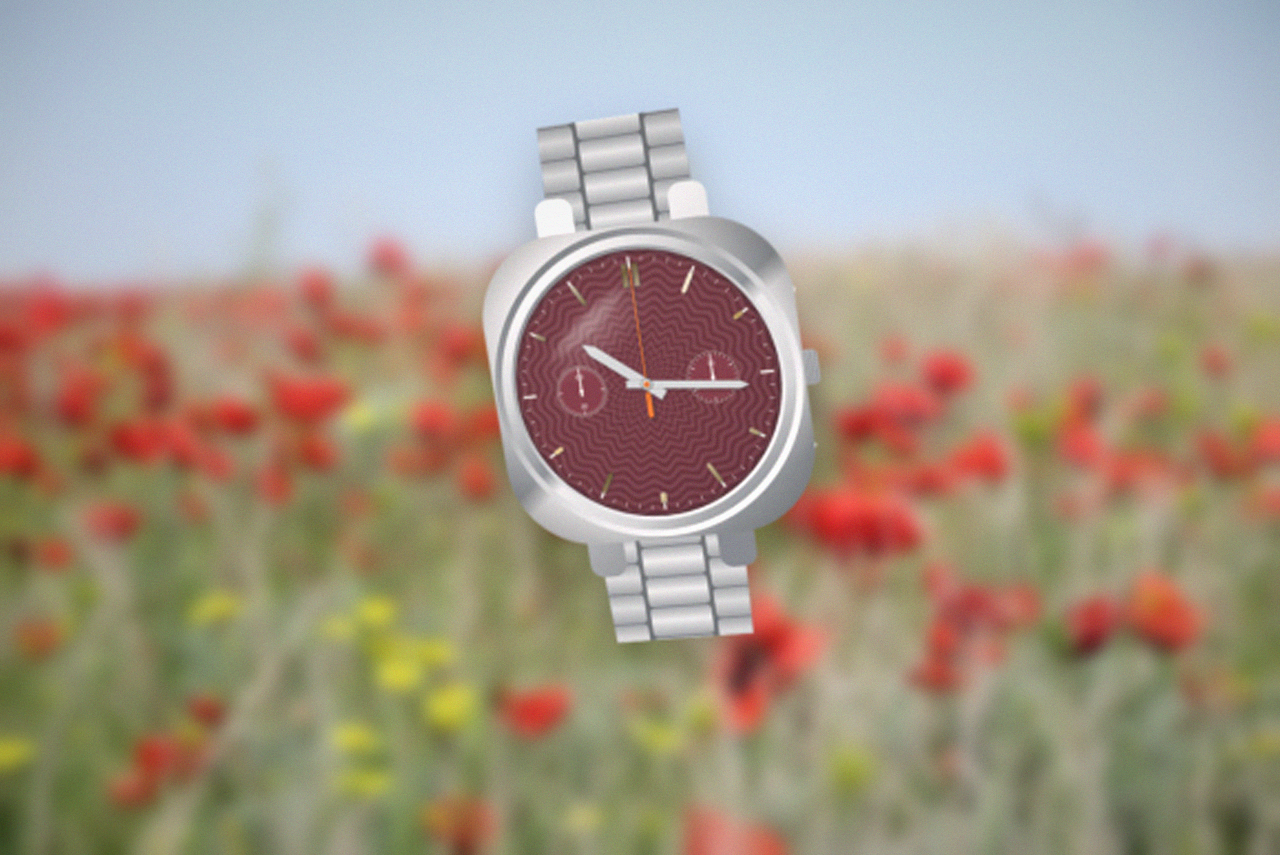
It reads **10:16**
